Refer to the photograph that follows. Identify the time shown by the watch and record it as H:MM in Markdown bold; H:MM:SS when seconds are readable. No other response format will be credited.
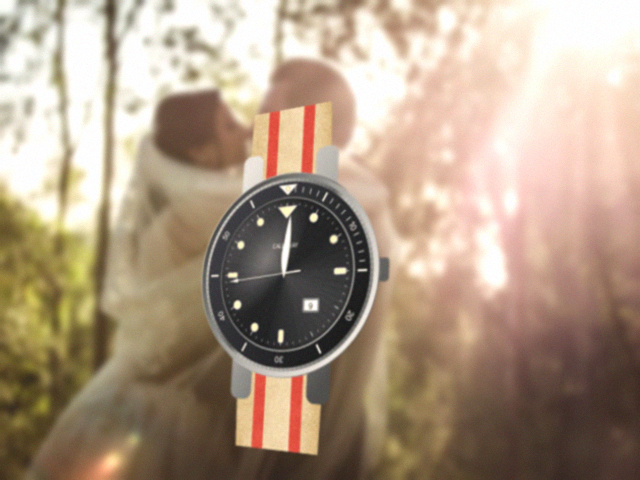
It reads **12:00:44**
